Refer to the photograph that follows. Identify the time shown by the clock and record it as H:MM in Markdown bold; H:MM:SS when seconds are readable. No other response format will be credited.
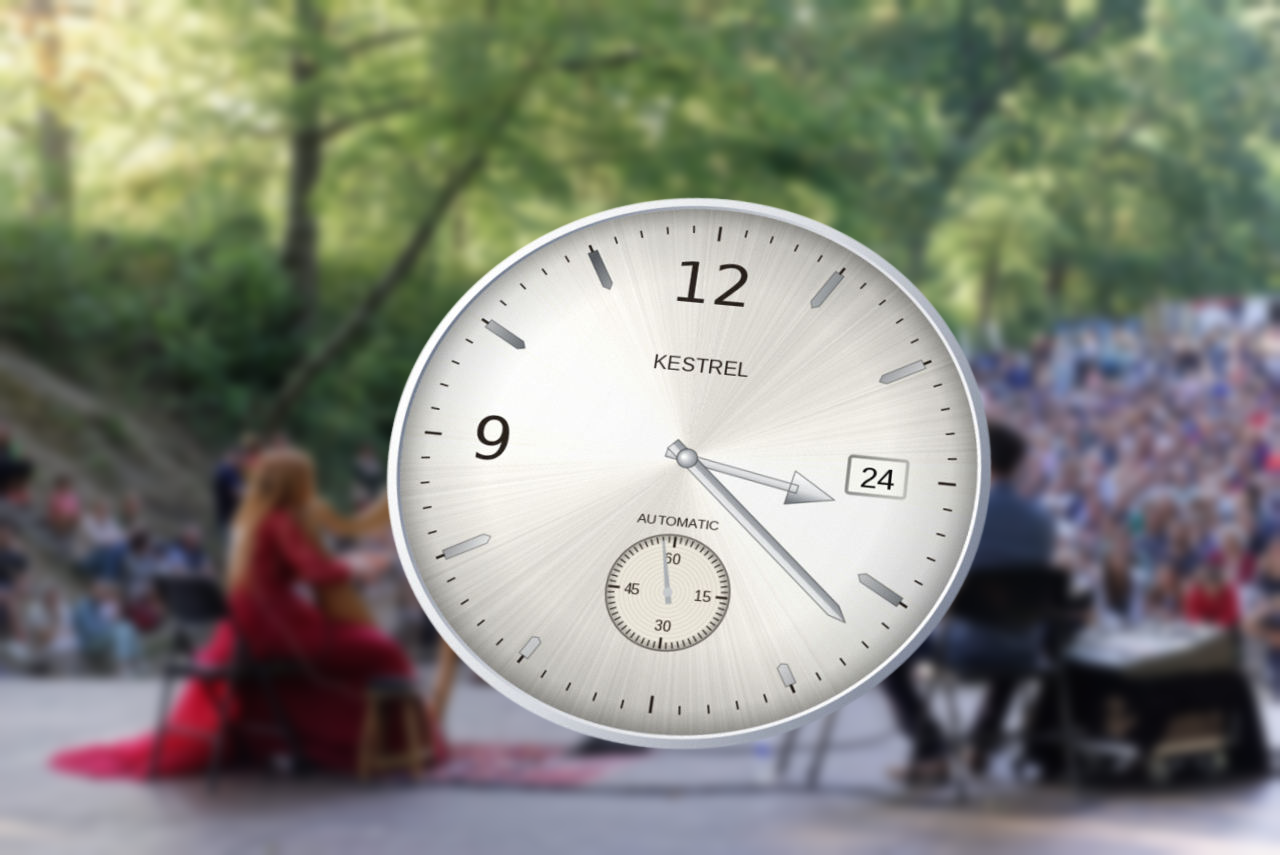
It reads **3:21:58**
